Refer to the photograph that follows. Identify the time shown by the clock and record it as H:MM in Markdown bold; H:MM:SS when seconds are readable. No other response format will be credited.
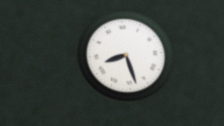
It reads **8:28**
